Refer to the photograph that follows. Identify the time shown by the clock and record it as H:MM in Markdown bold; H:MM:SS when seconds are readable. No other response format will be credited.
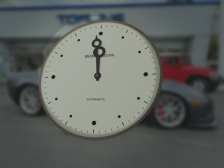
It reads **11:59**
